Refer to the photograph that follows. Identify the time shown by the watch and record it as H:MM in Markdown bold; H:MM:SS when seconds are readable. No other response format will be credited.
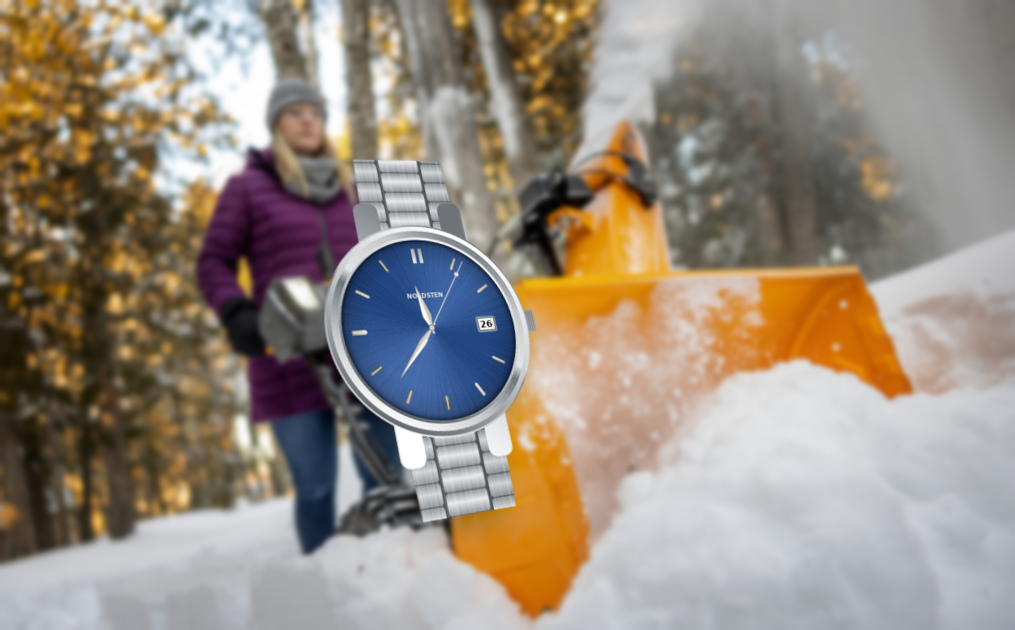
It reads **11:37:06**
